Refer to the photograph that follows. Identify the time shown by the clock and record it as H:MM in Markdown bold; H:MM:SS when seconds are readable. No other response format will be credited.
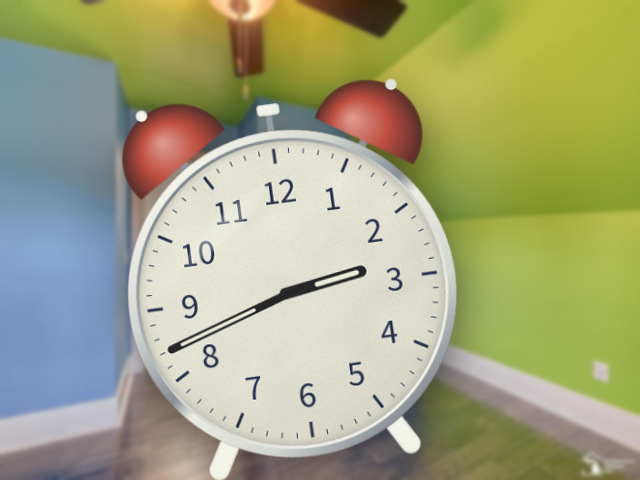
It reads **2:42**
